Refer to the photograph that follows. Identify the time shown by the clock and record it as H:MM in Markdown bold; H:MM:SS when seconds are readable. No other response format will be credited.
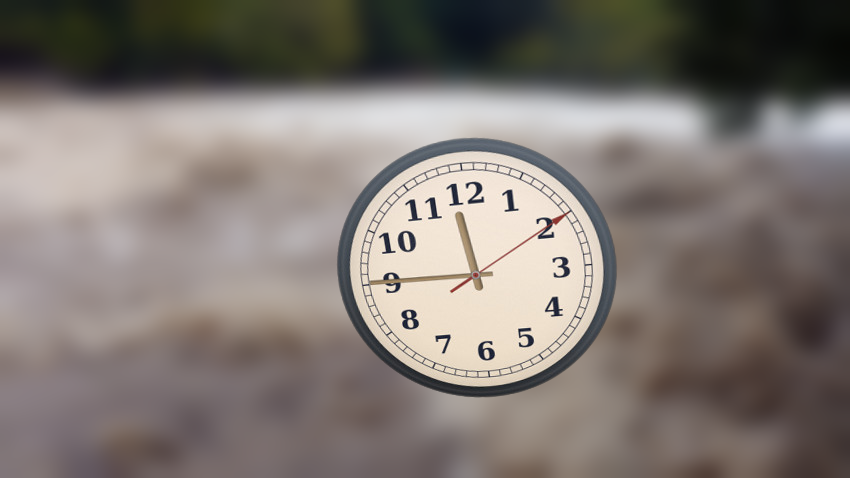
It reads **11:45:10**
